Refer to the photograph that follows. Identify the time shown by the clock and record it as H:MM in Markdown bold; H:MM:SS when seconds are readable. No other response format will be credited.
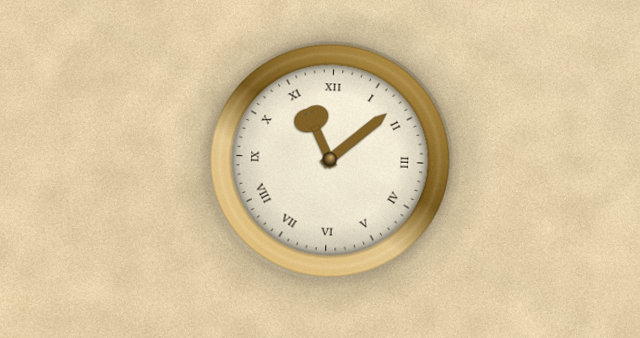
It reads **11:08**
